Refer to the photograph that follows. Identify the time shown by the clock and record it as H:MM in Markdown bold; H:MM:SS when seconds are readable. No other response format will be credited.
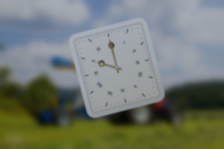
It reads **10:00**
